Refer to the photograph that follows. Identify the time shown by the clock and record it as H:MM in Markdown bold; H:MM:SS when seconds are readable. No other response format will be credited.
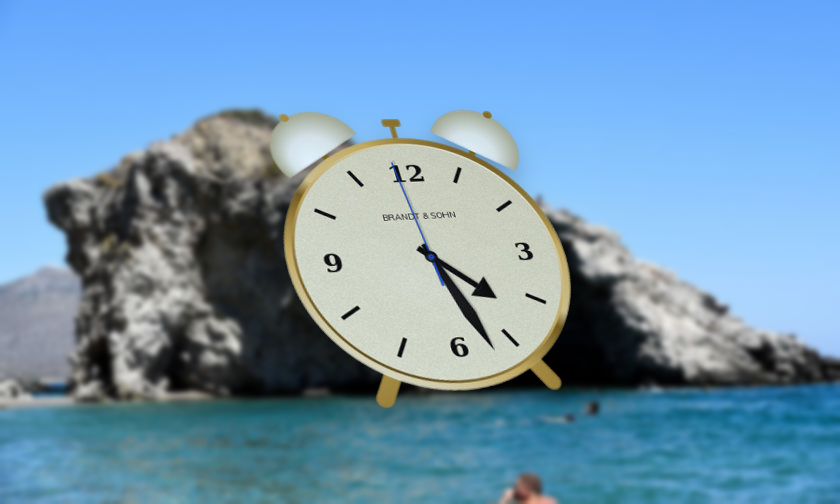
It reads **4:26:59**
